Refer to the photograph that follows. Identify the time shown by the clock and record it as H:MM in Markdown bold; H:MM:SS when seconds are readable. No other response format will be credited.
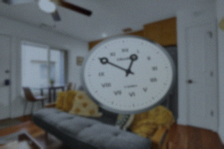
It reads **12:51**
